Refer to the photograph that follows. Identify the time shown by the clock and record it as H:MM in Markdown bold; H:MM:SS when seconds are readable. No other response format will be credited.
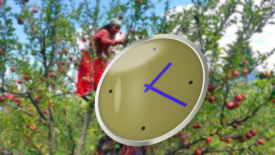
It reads **1:20**
